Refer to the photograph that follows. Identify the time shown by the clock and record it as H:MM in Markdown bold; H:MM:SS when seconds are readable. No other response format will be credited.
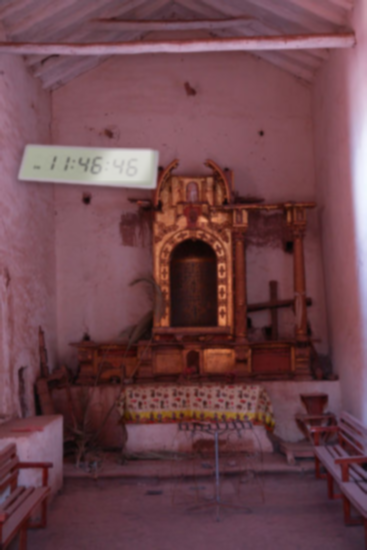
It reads **11:46:46**
